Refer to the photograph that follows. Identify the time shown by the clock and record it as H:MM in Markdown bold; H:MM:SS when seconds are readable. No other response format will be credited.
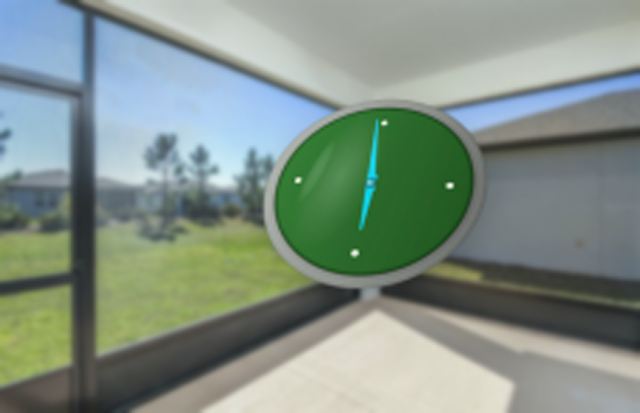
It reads **5:59**
